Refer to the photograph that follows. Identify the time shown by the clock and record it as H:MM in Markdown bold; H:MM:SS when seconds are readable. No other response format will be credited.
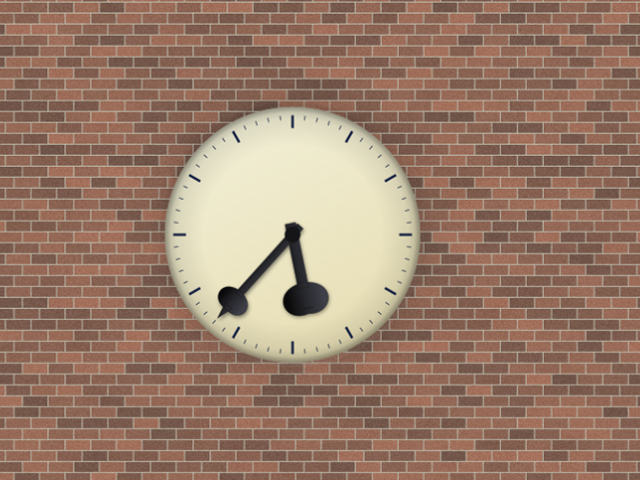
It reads **5:37**
